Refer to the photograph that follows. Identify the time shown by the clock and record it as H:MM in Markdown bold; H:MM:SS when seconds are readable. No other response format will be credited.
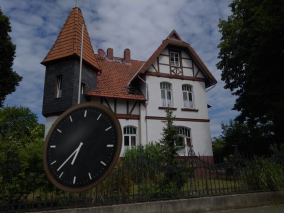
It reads **6:37**
